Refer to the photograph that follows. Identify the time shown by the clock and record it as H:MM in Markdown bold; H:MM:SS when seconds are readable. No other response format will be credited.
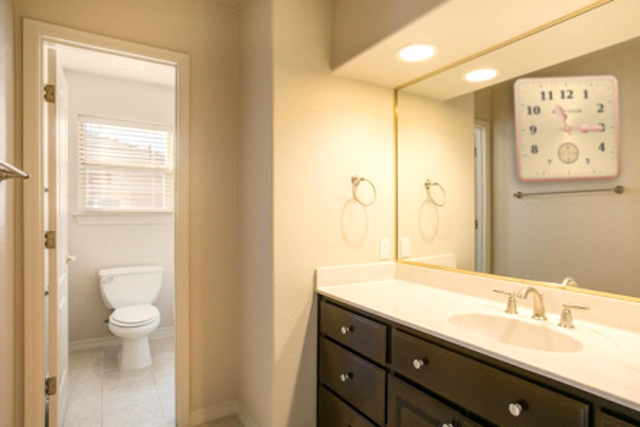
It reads **11:15**
